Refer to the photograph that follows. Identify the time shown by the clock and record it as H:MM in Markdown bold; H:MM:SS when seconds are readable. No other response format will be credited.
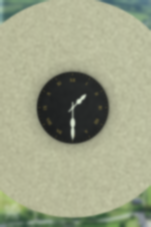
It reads **1:30**
